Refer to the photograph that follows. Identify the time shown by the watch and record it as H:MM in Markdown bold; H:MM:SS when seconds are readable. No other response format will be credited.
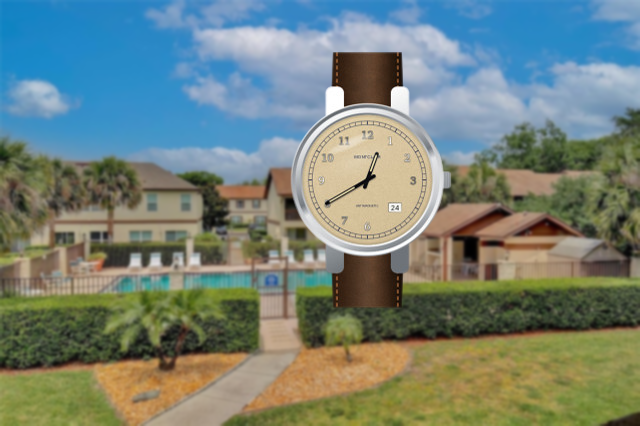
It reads **12:40**
